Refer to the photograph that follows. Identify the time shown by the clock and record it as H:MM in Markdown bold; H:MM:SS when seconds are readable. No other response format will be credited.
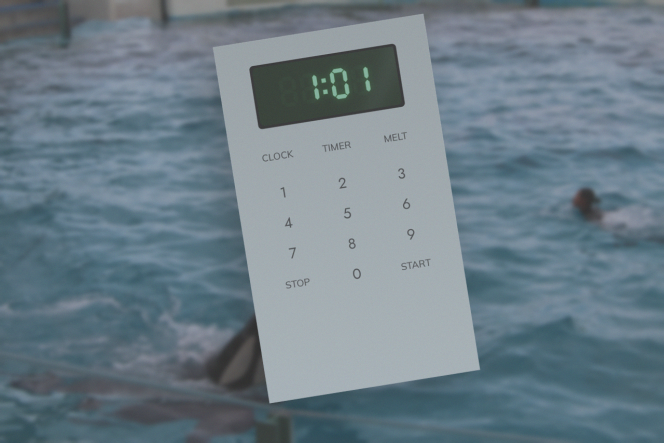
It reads **1:01**
